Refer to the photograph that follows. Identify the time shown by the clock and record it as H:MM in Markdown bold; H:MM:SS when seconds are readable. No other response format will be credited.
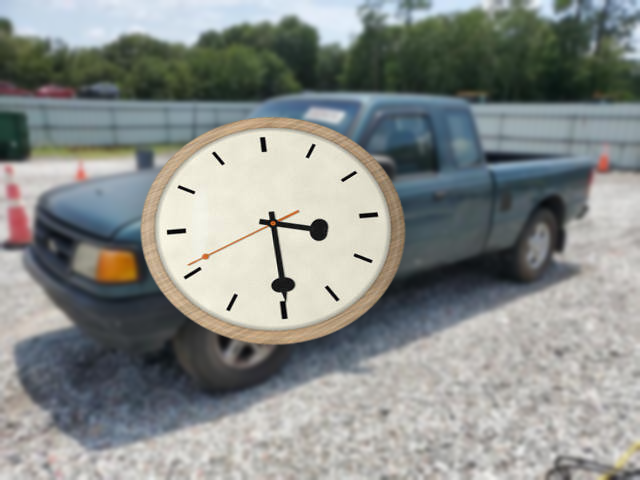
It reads **3:29:41**
